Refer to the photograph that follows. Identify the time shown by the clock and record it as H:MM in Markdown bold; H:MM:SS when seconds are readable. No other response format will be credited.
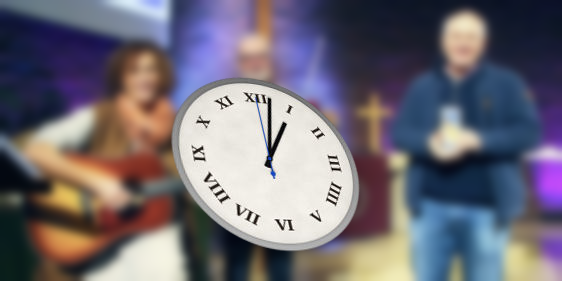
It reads **1:02:00**
